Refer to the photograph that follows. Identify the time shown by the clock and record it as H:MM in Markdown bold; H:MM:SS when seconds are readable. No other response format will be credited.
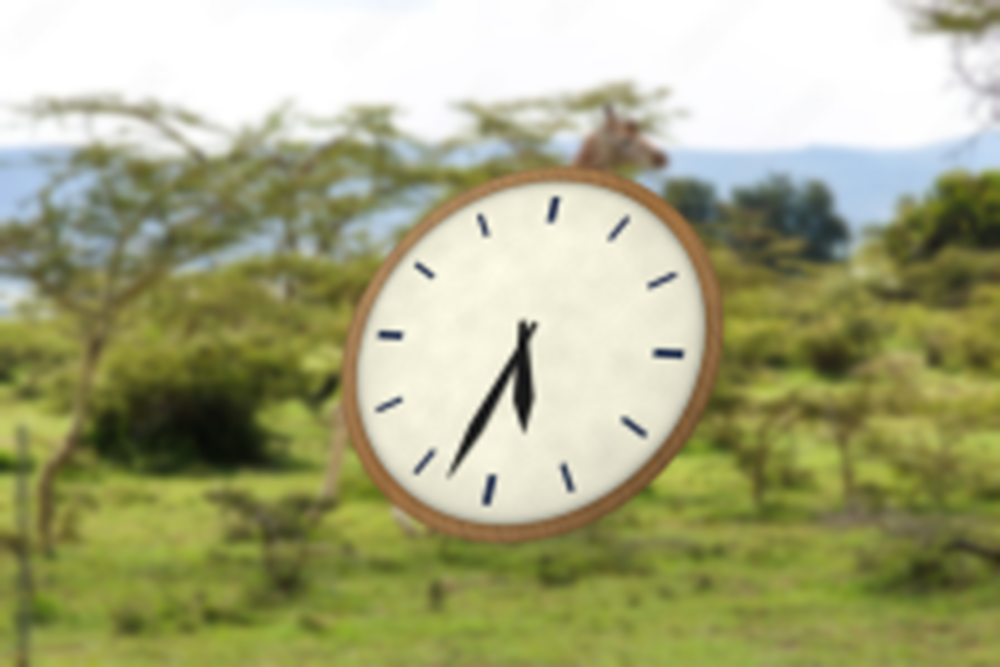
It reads **5:33**
